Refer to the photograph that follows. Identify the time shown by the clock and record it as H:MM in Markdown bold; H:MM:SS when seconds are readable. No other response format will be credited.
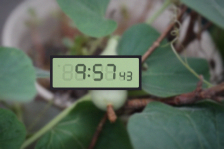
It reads **9:57:43**
